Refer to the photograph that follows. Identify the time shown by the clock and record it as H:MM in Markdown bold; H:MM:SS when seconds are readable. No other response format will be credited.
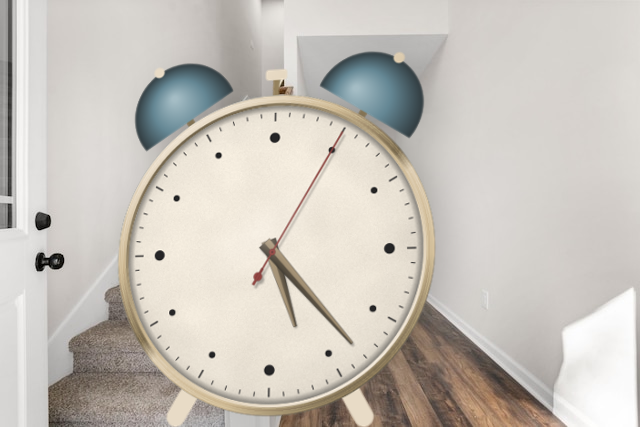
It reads **5:23:05**
